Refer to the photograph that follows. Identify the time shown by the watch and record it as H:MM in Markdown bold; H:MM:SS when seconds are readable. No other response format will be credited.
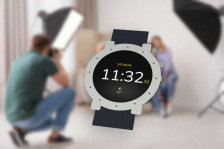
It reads **11:32**
